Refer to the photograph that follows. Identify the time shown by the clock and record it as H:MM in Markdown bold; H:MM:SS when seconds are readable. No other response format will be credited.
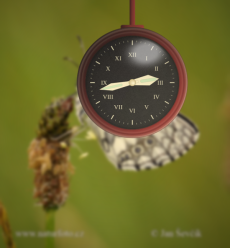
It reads **2:43**
